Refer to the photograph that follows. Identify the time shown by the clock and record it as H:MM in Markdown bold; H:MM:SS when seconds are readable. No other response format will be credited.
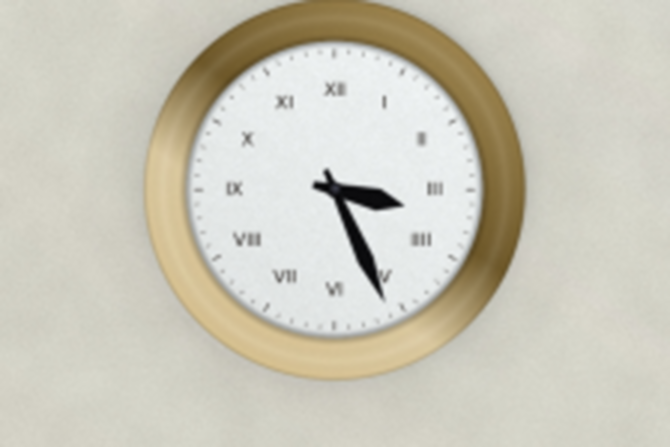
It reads **3:26**
